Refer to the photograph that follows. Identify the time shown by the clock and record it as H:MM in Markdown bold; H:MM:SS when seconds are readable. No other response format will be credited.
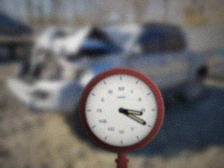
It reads **3:20**
